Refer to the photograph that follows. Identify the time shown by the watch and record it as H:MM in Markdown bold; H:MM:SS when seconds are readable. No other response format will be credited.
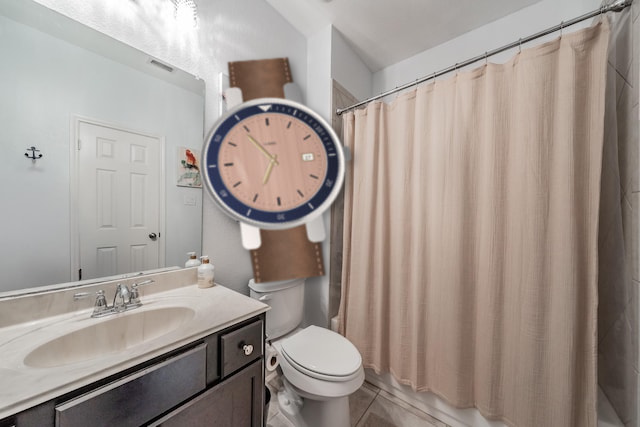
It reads **6:54**
